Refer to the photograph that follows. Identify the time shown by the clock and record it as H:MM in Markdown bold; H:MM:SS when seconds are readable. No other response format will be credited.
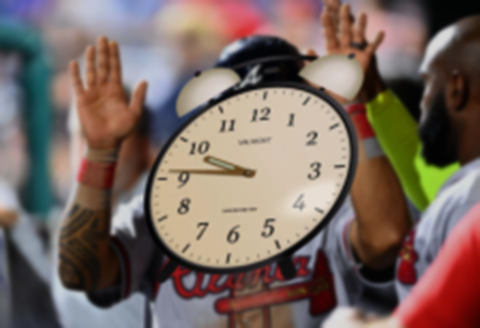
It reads **9:46**
